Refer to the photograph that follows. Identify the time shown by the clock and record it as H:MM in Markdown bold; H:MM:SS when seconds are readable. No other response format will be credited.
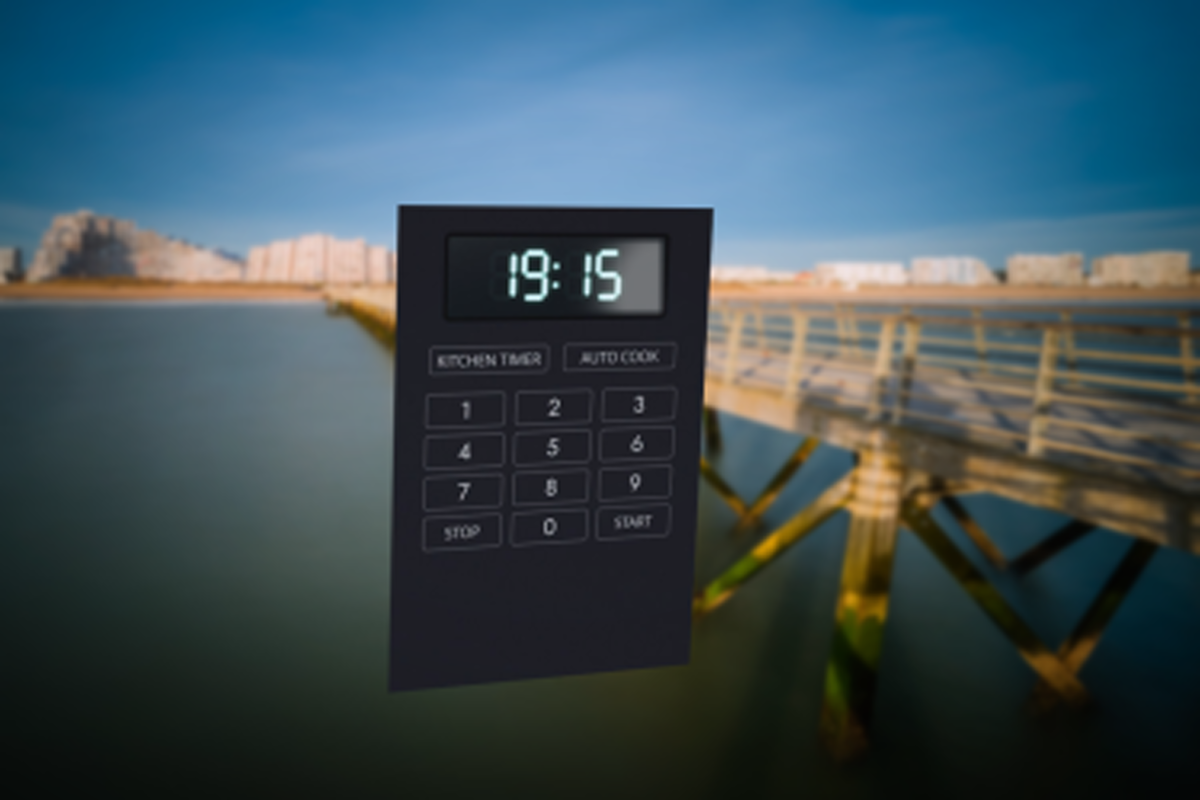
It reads **19:15**
